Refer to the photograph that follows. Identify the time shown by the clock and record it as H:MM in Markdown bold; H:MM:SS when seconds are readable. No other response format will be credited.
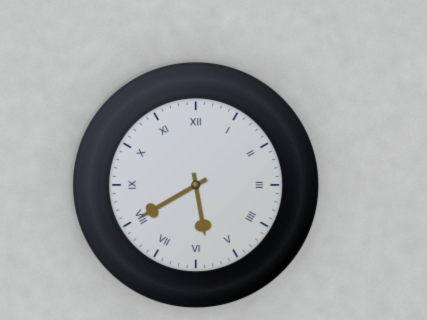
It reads **5:40**
